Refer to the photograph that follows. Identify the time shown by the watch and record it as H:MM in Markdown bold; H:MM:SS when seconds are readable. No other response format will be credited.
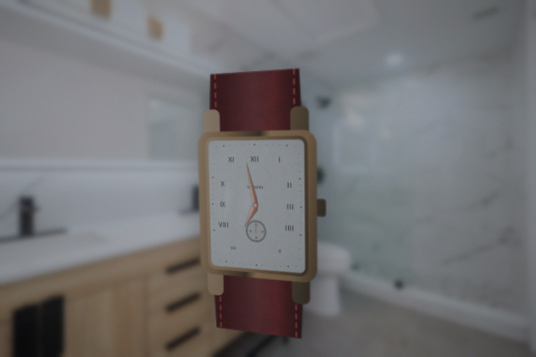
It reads **6:58**
